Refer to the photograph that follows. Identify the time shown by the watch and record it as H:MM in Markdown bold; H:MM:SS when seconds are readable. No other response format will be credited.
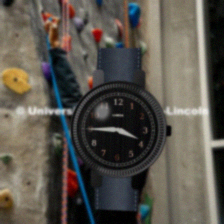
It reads **3:45**
